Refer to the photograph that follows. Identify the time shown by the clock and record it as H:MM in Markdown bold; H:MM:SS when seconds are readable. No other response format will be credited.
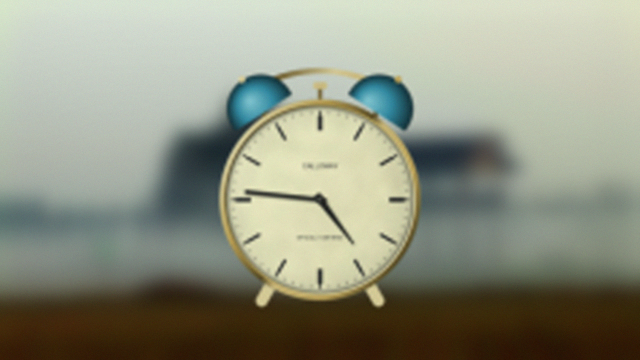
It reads **4:46**
